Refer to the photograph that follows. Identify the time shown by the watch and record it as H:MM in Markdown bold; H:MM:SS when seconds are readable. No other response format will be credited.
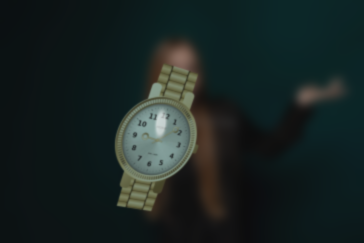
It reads **9:08**
